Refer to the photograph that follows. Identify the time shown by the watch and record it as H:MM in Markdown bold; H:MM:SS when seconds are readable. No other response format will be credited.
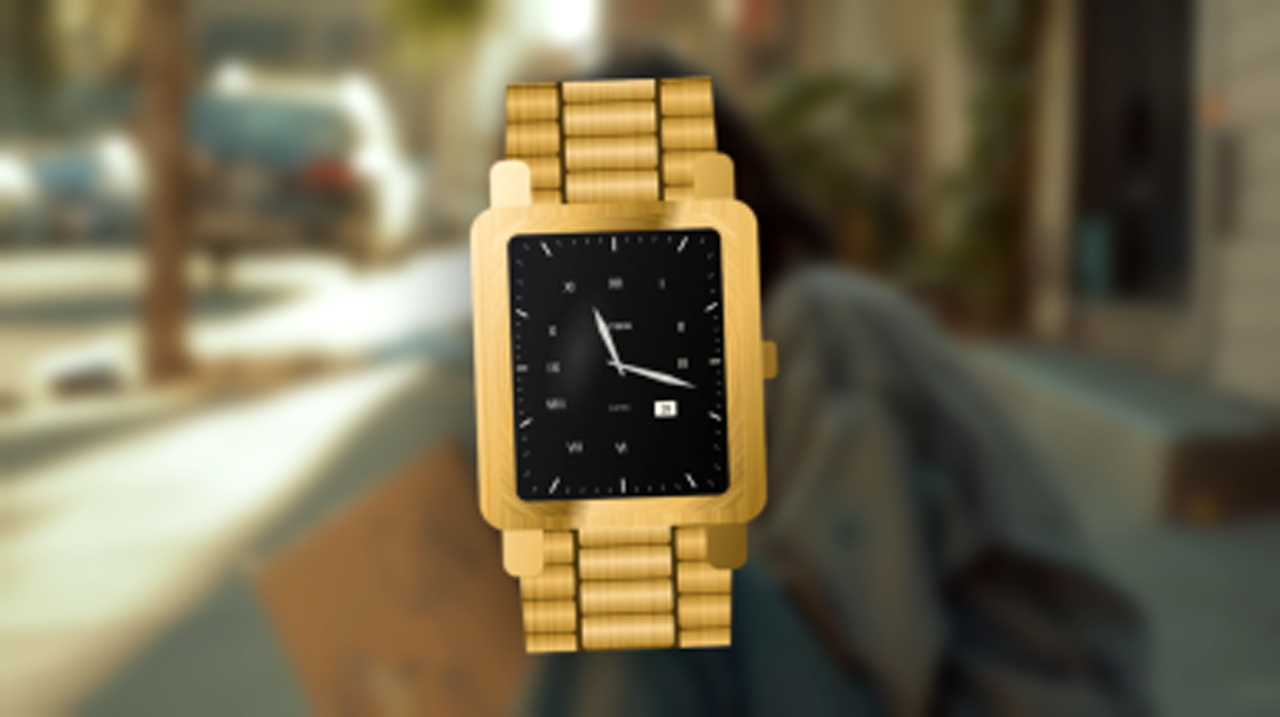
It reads **11:18**
